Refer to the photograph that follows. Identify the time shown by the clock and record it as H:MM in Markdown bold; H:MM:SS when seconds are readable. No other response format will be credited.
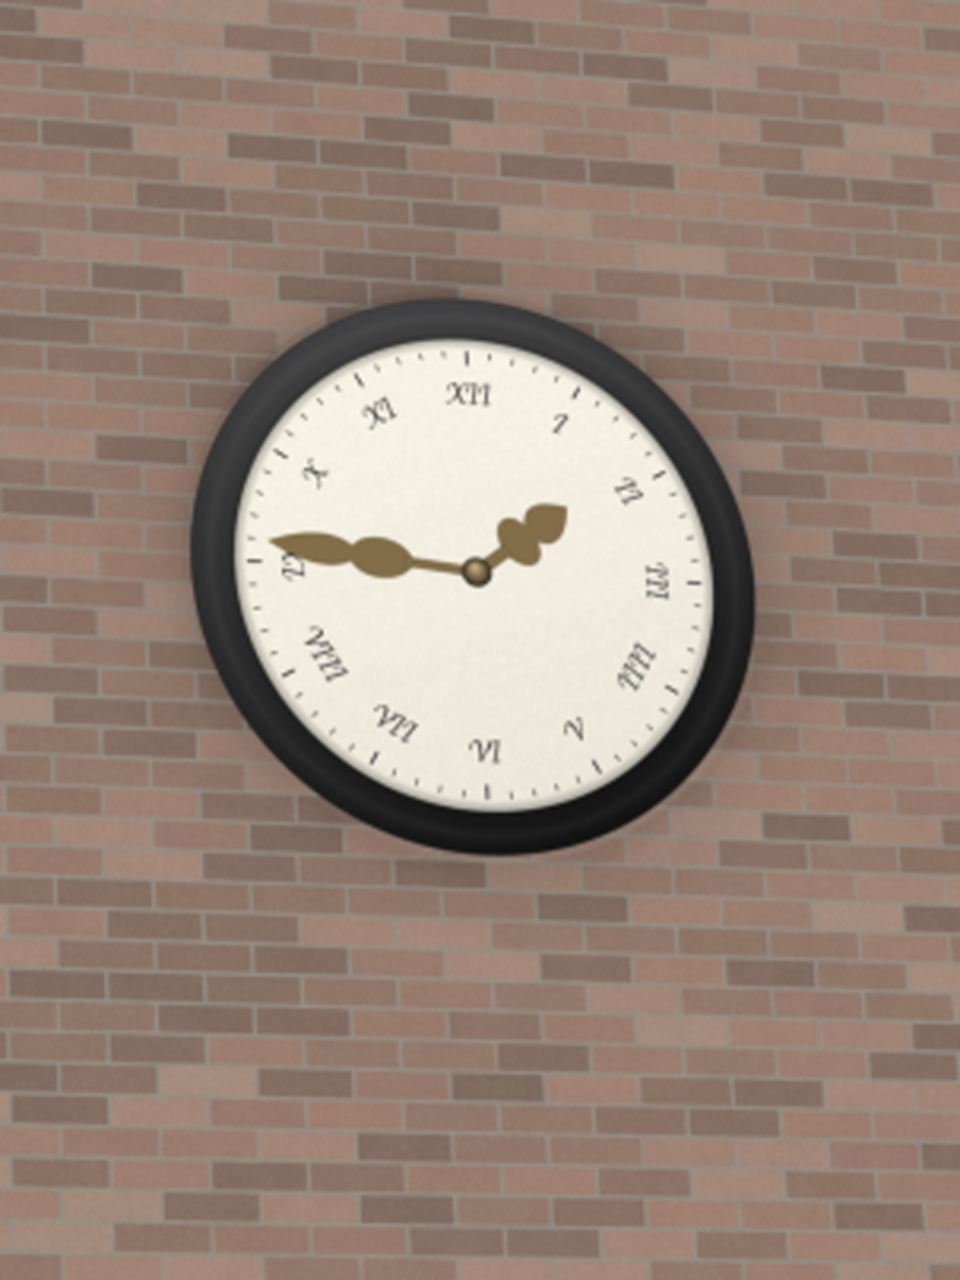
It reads **1:46**
